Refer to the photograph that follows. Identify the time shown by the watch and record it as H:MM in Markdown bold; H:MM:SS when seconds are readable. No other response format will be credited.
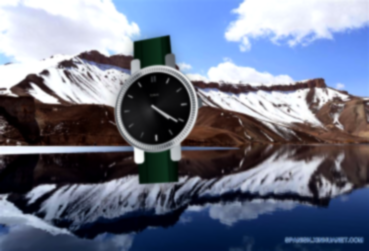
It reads **4:21**
